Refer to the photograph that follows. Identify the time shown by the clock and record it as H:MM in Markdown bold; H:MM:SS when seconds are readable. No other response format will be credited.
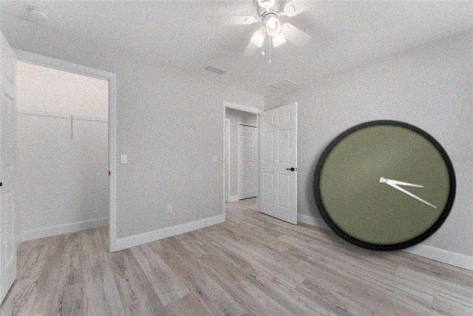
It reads **3:20**
